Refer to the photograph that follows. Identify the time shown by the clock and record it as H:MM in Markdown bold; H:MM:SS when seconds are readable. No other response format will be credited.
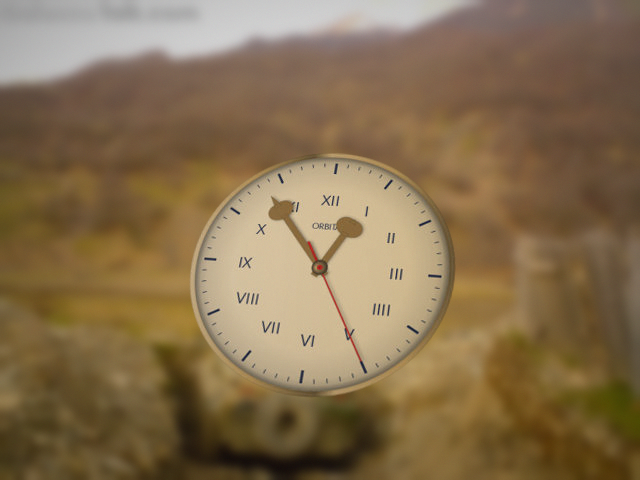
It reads **12:53:25**
